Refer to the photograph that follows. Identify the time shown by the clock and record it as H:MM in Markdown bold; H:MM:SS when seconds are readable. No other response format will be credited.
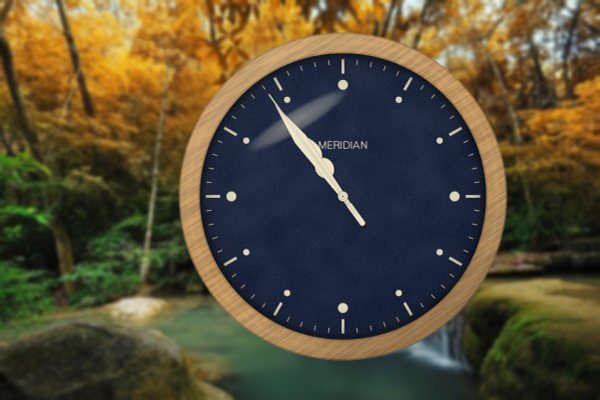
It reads **10:53:54**
